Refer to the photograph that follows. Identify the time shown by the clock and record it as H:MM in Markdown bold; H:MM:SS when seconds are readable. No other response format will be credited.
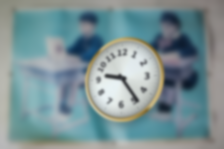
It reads **9:24**
